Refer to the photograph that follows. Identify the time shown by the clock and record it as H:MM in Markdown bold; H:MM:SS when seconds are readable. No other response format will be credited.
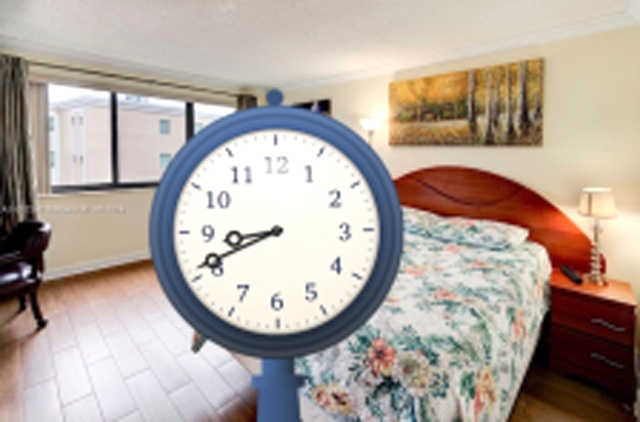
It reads **8:41**
